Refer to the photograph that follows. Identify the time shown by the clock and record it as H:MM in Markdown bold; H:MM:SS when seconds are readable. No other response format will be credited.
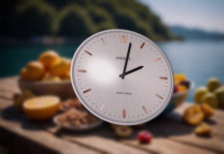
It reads **2:02**
